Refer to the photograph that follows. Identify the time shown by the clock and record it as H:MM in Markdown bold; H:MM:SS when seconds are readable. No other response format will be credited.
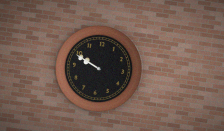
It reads **9:49**
